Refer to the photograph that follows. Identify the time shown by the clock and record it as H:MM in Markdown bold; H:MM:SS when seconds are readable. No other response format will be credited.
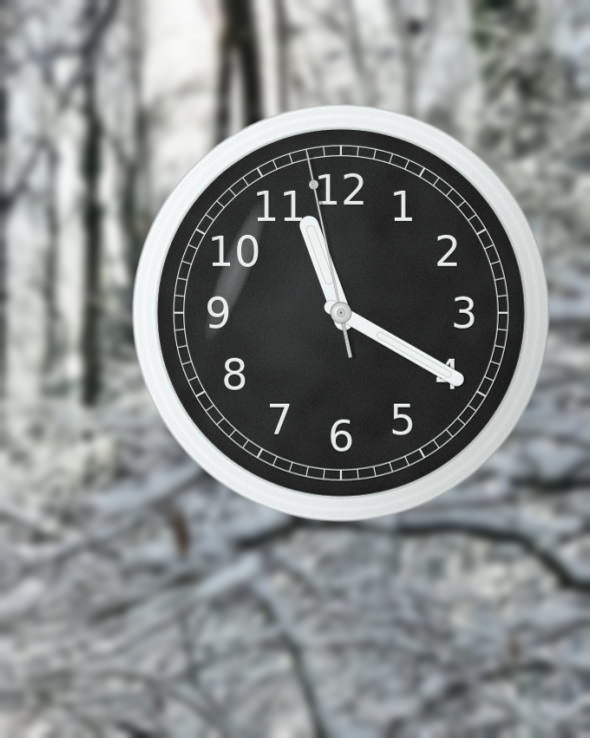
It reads **11:19:58**
